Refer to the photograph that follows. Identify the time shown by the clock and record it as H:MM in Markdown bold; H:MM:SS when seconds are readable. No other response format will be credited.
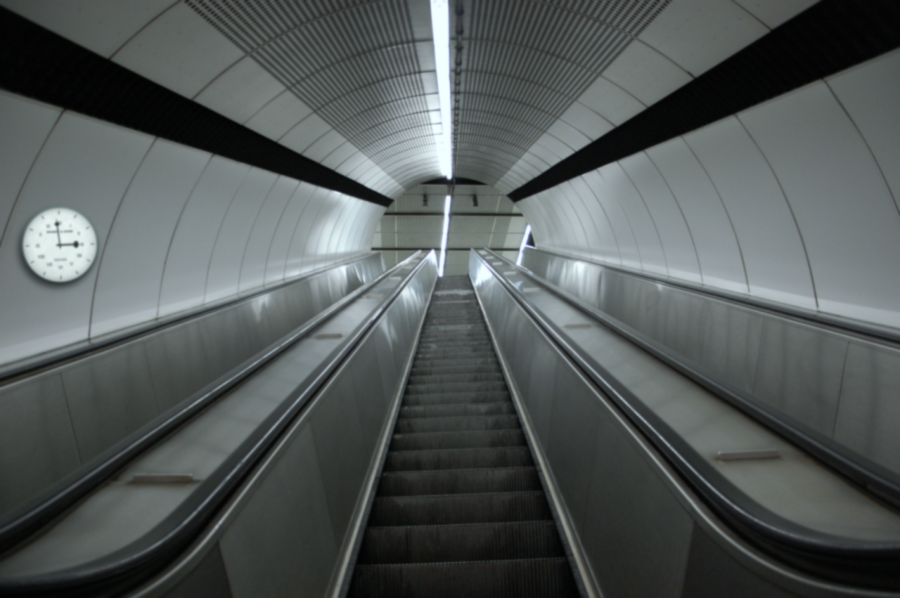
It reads **2:59**
